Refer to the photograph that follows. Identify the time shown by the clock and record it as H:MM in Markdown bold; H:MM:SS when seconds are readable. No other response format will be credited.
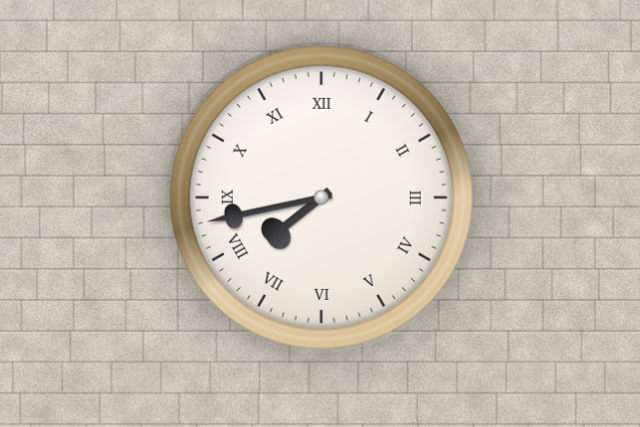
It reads **7:43**
